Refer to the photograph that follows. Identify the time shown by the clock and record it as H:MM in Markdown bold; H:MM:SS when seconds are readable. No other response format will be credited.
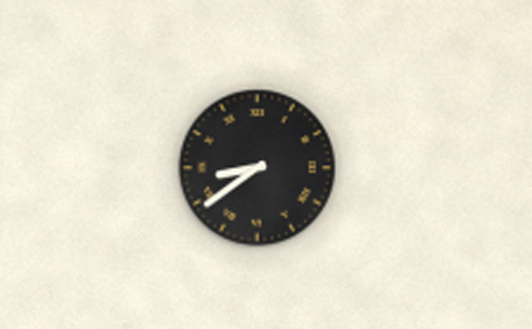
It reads **8:39**
